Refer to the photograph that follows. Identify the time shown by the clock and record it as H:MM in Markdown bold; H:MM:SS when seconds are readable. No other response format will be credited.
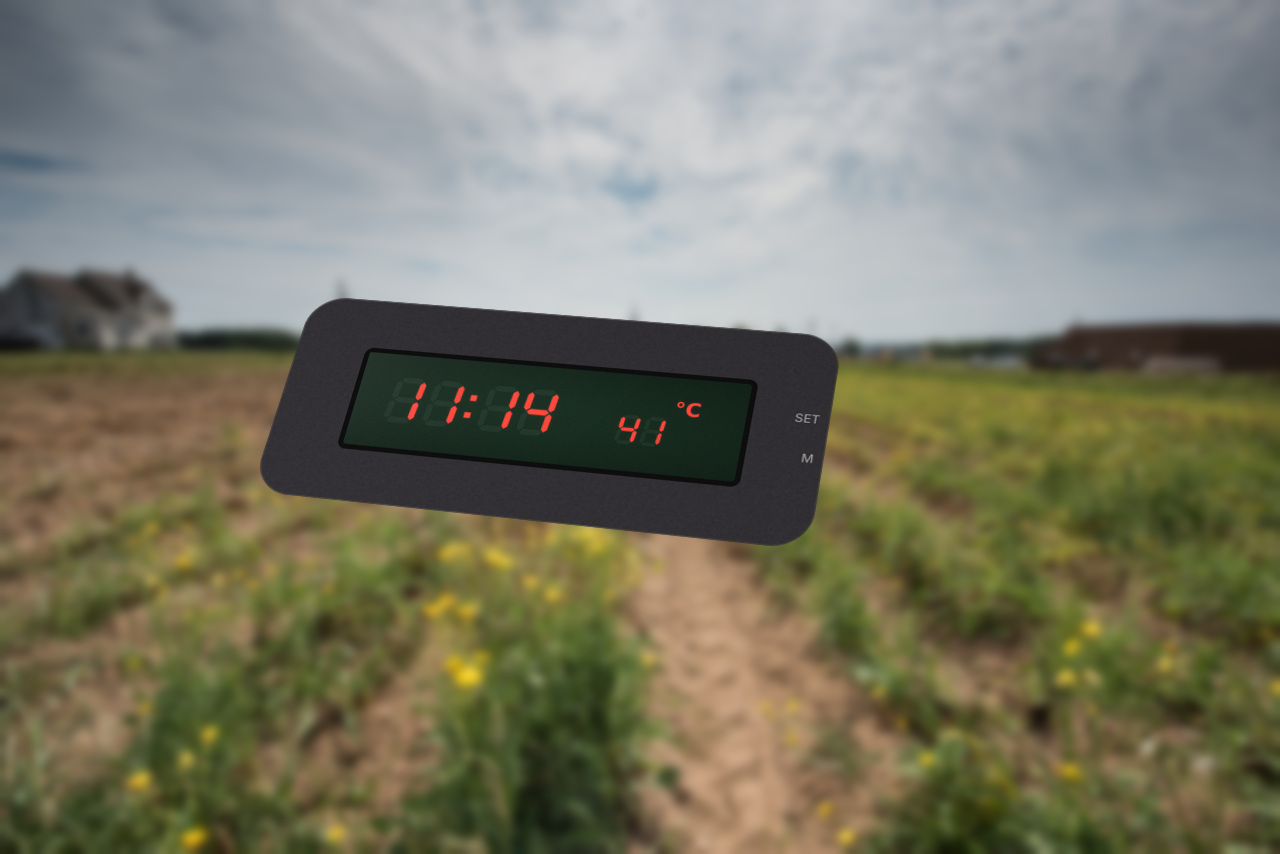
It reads **11:14**
